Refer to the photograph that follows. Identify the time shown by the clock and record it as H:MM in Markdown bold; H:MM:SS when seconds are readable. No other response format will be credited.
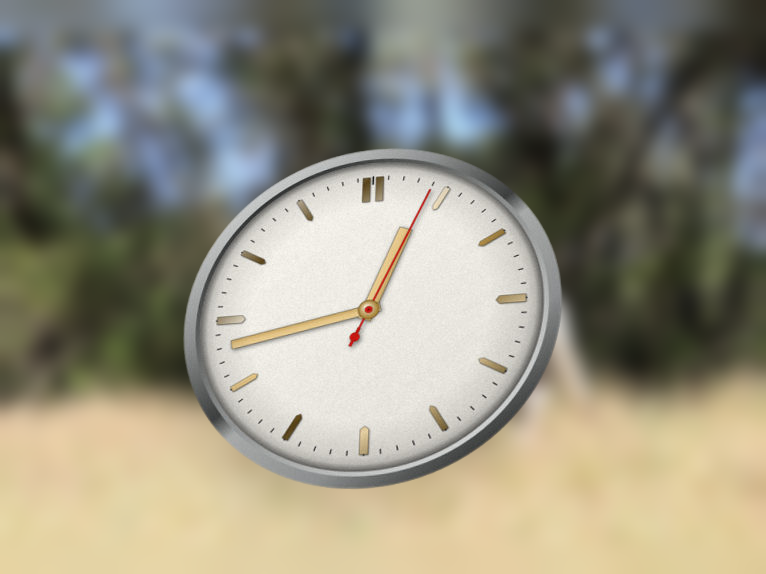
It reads **12:43:04**
